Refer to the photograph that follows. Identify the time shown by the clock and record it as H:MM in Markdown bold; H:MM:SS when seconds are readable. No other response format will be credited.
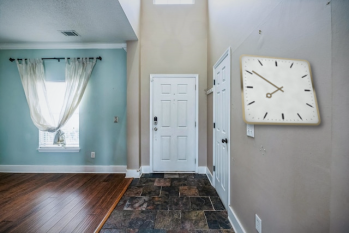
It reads **7:51**
